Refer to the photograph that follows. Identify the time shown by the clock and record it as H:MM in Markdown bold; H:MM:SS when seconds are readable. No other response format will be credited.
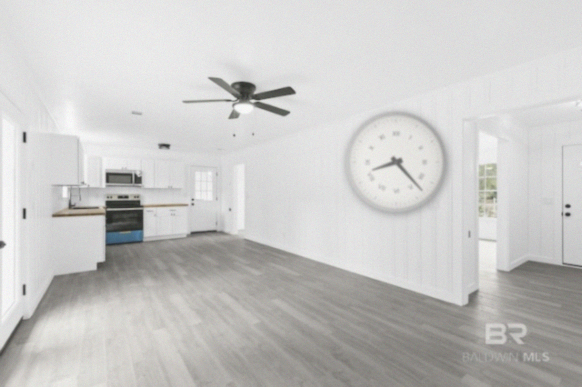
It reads **8:23**
